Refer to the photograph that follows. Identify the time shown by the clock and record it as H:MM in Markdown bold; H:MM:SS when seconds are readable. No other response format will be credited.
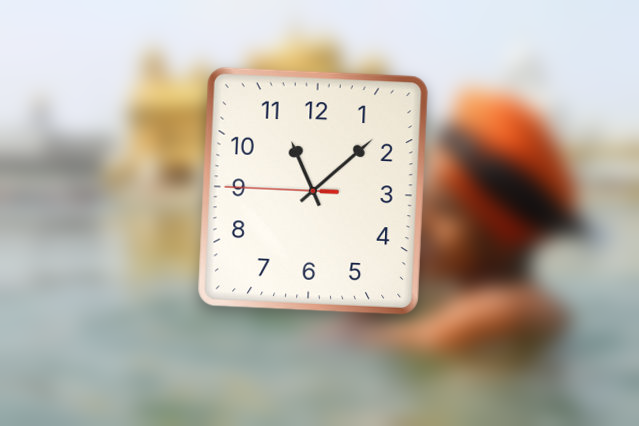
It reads **11:07:45**
